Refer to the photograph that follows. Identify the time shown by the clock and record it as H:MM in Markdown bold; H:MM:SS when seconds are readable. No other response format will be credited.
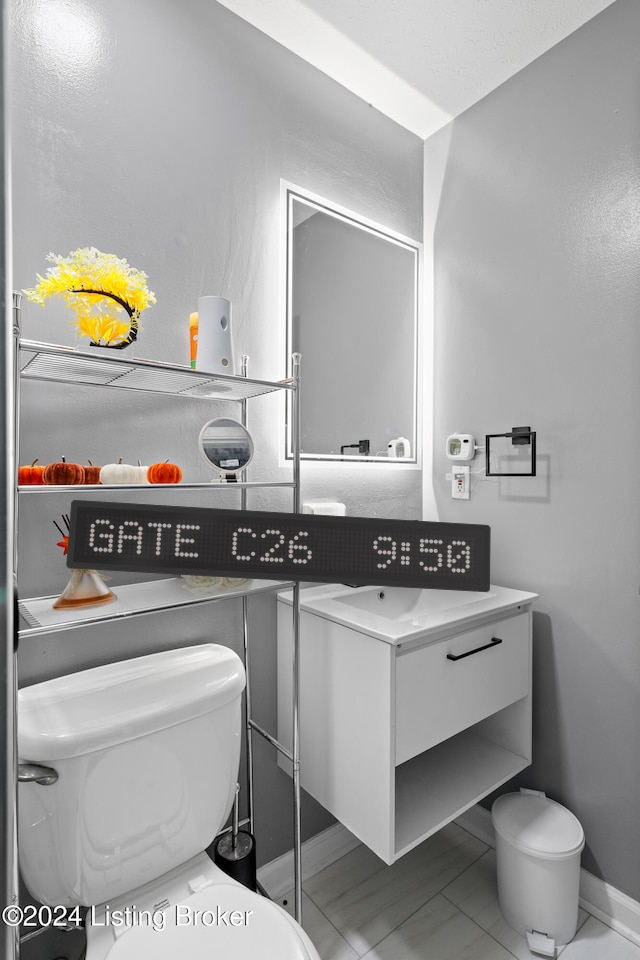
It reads **9:50**
